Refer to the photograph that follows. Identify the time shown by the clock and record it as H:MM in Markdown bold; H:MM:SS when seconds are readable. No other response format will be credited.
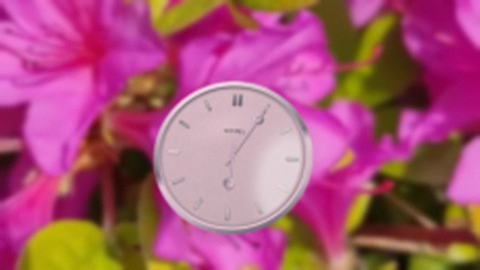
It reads **6:05**
